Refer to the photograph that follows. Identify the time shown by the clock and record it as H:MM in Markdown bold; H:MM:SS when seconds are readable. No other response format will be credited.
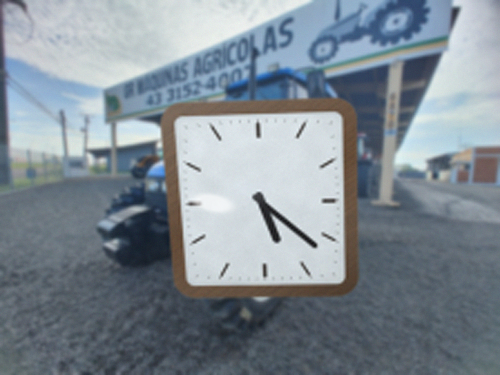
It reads **5:22**
